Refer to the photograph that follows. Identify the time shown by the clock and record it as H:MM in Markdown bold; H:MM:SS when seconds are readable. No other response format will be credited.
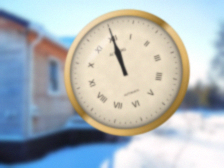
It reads **12:00**
